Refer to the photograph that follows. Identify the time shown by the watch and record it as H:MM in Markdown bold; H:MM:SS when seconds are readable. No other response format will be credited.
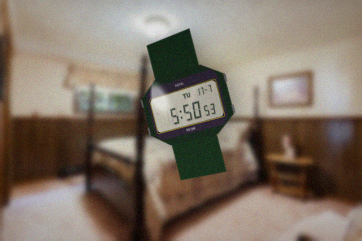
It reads **5:50:53**
